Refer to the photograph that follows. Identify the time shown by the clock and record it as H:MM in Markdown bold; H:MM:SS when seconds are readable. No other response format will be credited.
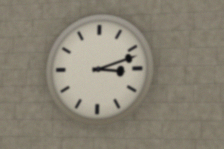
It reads **3:12**
